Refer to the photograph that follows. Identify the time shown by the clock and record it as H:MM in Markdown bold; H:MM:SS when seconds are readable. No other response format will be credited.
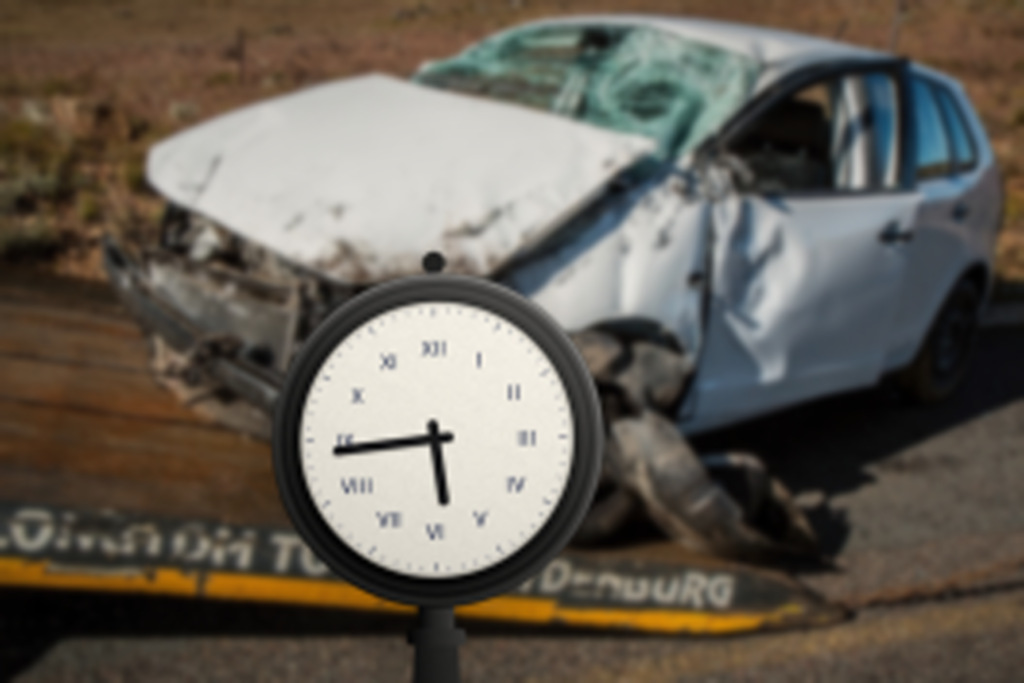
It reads **5:44**
